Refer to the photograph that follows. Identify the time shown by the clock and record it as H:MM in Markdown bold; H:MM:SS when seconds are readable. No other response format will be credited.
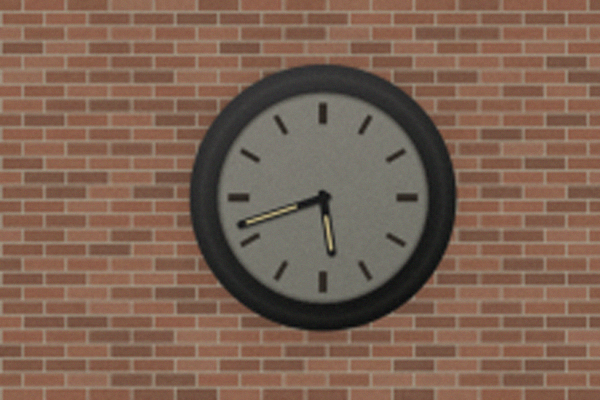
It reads **5:42**
